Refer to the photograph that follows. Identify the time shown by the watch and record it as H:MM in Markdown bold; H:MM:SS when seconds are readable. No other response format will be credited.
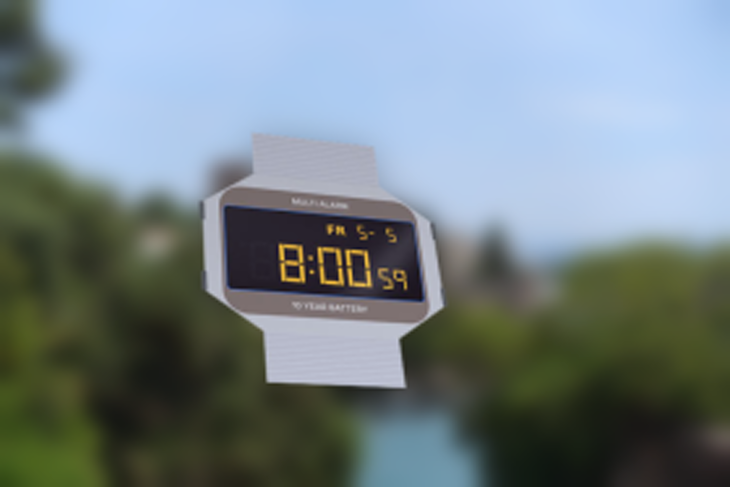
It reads **8:00:59**
